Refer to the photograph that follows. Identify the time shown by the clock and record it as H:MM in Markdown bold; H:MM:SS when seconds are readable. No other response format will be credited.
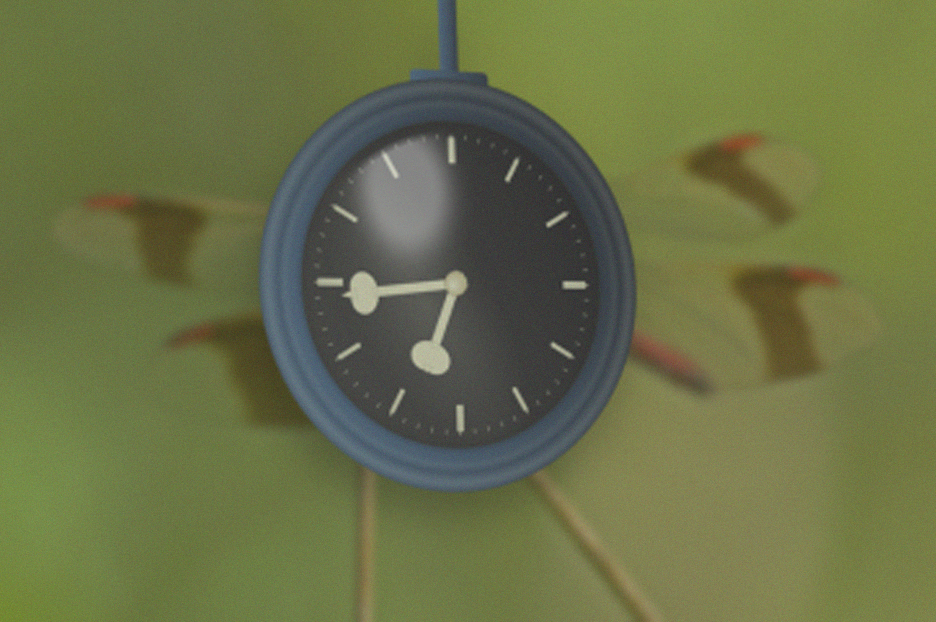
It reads **6:44**
